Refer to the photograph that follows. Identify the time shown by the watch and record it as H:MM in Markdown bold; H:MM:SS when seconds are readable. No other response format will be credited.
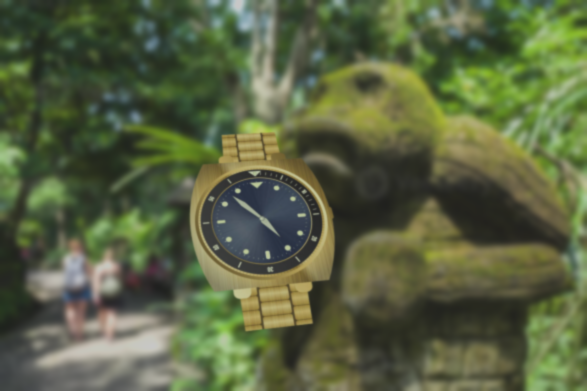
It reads **4:53**
